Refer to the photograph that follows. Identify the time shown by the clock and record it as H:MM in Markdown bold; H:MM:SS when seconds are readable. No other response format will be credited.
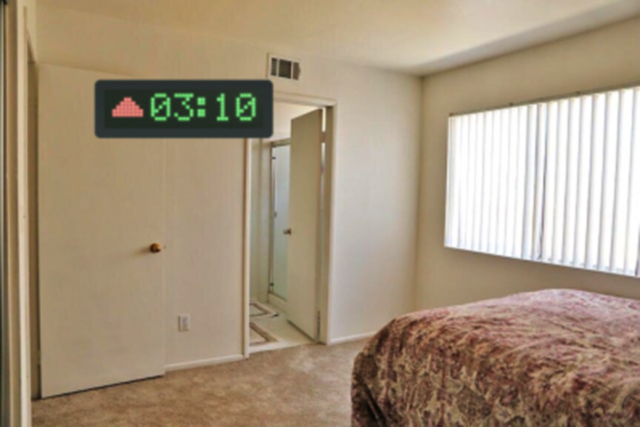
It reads **3:10**
